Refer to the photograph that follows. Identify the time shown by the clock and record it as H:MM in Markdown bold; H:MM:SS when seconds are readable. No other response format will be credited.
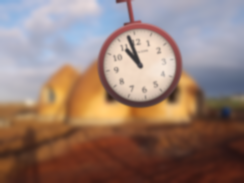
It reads **10:58**
